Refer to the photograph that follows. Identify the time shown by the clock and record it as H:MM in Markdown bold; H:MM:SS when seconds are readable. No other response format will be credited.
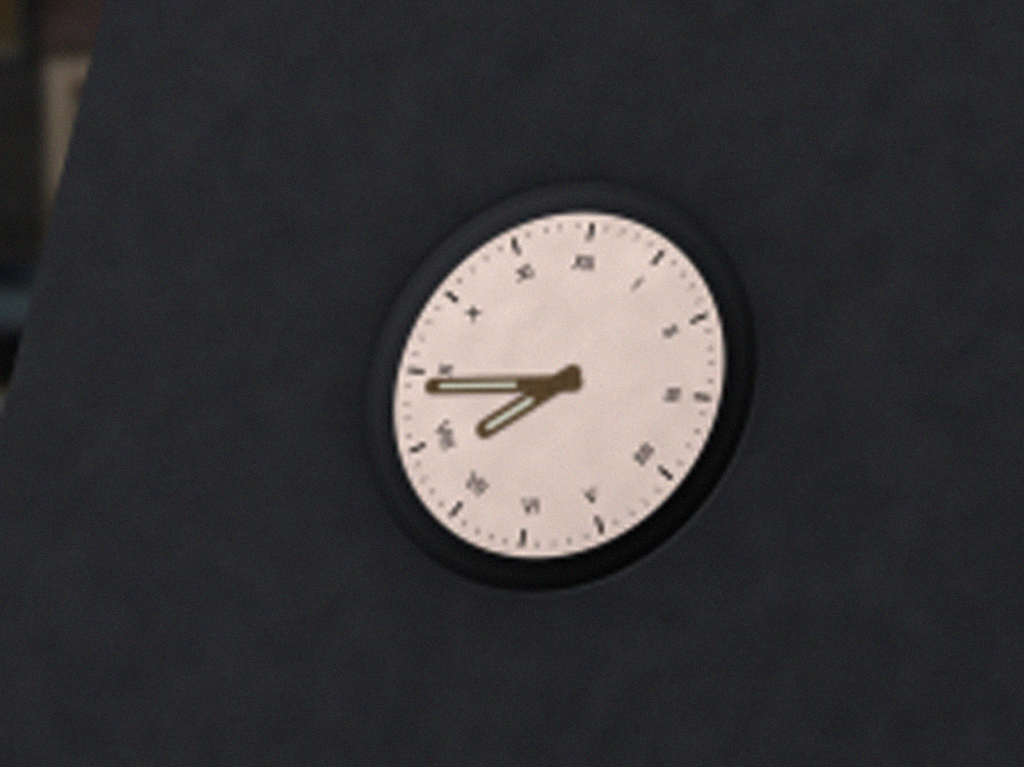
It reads **7:44**
